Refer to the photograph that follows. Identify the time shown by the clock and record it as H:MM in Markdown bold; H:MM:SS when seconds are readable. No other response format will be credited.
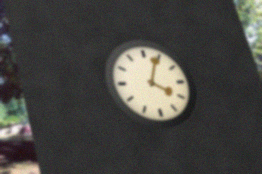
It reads **4:04**
